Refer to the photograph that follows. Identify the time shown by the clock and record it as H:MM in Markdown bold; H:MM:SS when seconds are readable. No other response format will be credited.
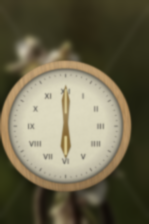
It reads **6:00**
